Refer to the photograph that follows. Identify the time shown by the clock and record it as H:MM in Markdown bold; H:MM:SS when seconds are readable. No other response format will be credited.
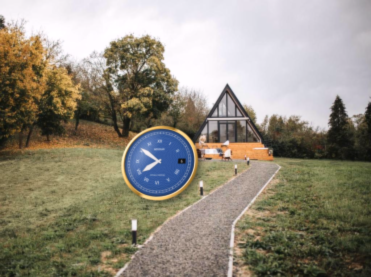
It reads **7:51**
